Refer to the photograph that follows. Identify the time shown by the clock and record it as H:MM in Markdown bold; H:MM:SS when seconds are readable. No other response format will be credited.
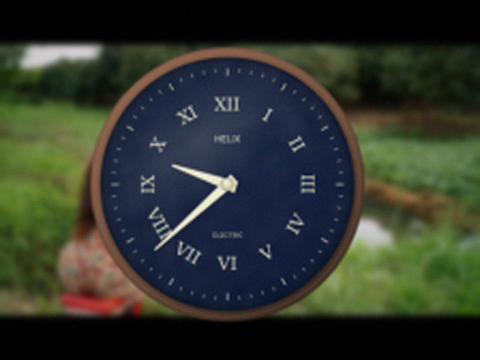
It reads **9:38**
